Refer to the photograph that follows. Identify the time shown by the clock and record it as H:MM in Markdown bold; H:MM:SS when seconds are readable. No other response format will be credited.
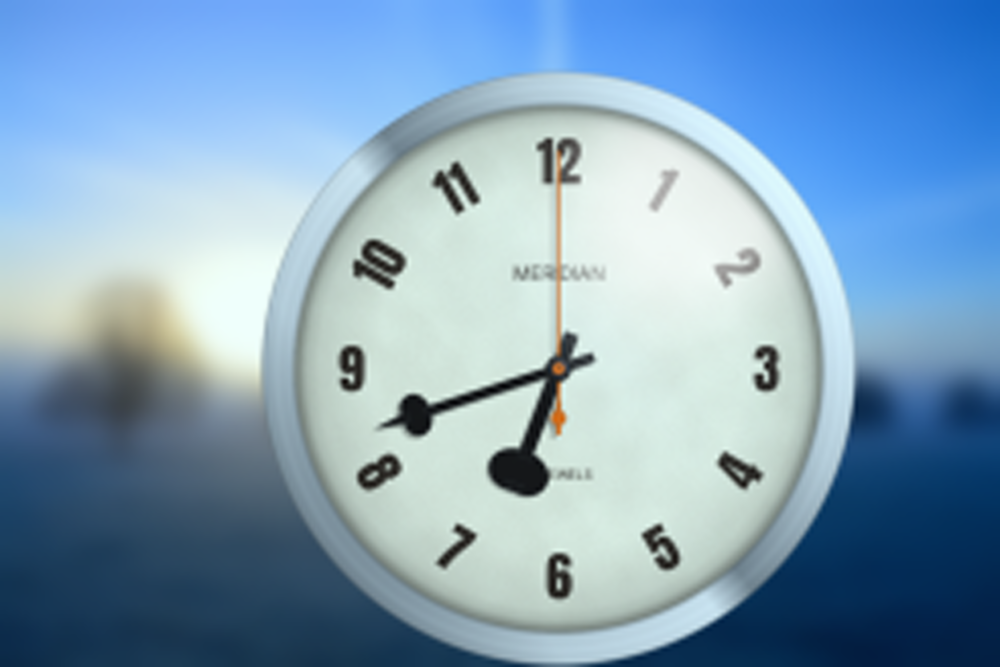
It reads **6:42:00**
